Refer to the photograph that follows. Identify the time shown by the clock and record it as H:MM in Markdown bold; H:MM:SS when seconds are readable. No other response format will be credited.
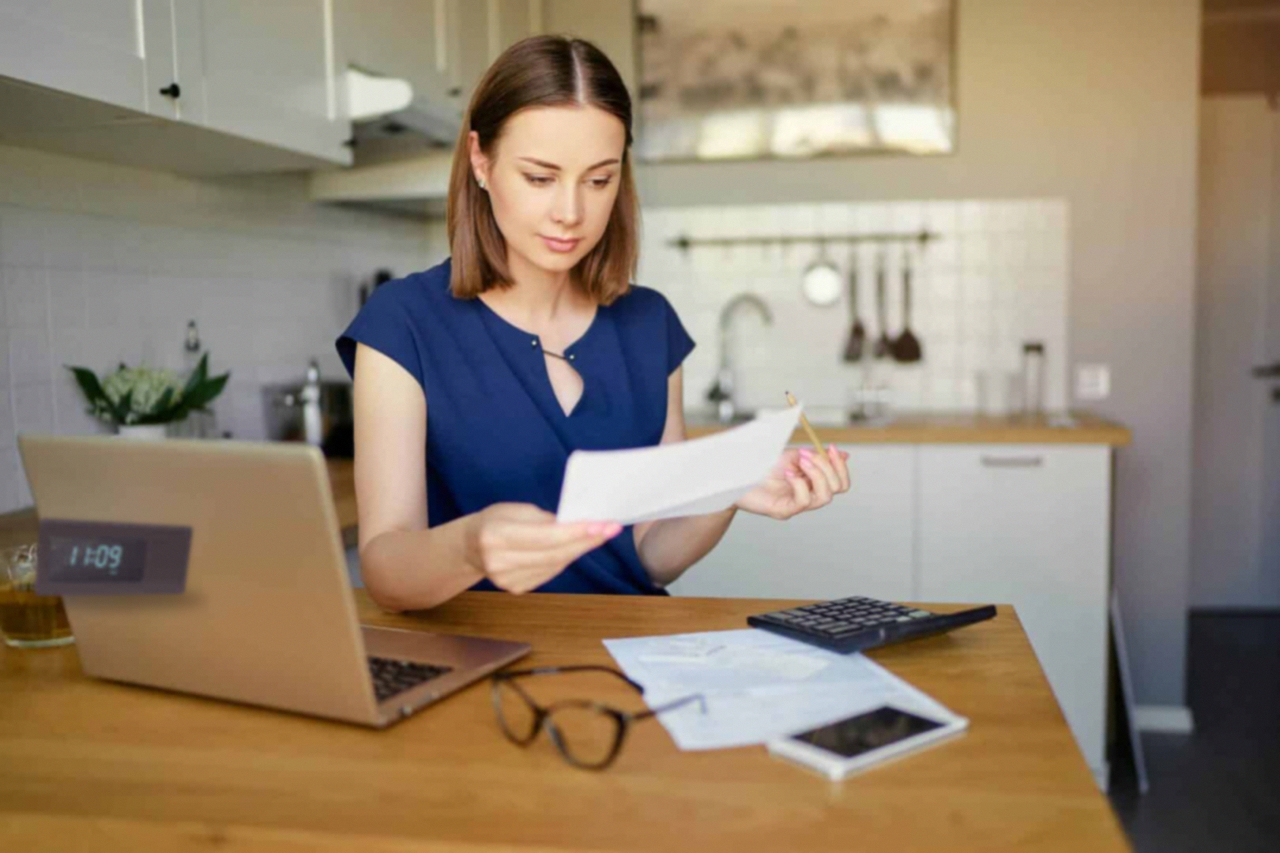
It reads **11:09**
